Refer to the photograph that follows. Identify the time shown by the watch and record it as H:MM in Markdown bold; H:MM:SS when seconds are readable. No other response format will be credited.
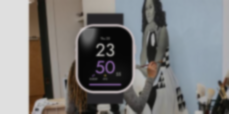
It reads **23:50**
